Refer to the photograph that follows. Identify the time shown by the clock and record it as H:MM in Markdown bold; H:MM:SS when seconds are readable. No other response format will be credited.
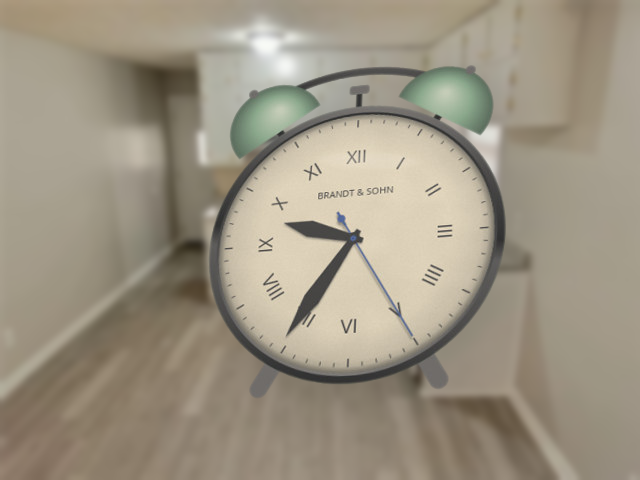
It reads **9:35:25**
